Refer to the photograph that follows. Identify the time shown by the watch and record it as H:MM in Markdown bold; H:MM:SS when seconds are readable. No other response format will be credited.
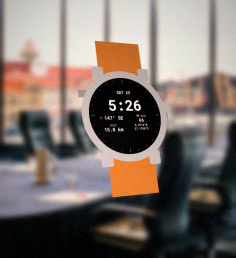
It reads **5:26**
